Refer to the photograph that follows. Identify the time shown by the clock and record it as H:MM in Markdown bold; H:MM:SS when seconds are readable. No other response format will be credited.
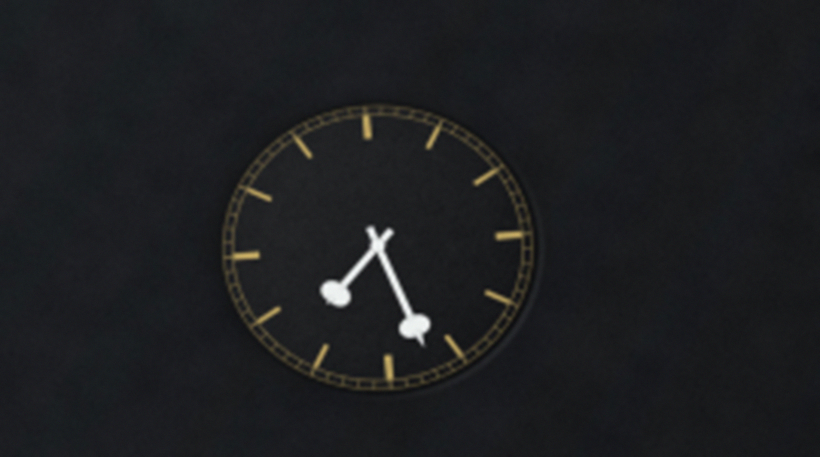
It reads **7:27**
